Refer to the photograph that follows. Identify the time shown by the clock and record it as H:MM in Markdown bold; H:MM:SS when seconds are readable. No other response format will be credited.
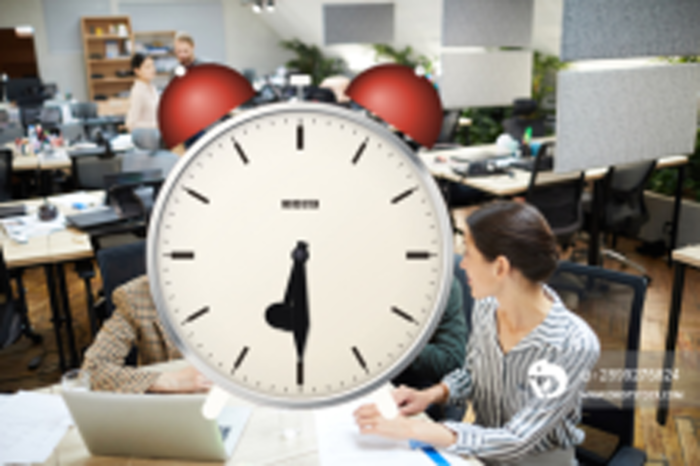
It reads **6:30**
